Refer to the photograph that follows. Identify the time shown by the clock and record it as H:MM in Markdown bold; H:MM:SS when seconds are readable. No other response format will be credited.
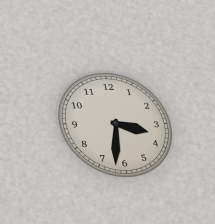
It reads **3:32**
